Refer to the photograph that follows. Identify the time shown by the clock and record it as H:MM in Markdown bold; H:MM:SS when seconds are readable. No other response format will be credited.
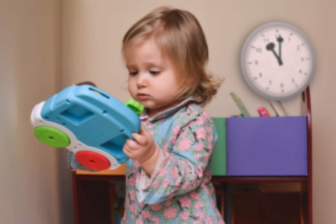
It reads **11:01**
